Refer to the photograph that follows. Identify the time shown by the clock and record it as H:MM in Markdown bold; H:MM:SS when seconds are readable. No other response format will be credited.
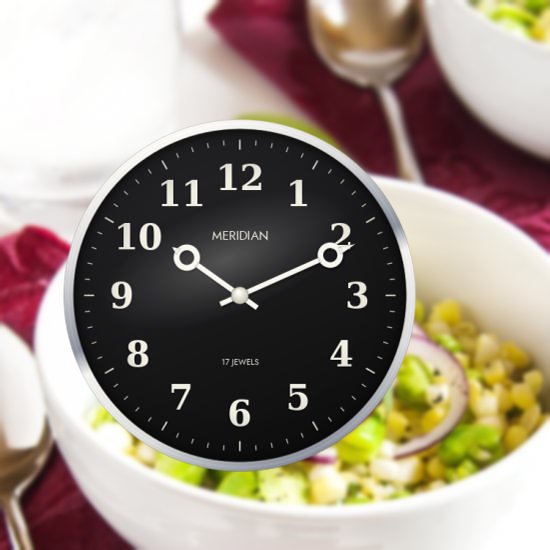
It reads **10:11**
